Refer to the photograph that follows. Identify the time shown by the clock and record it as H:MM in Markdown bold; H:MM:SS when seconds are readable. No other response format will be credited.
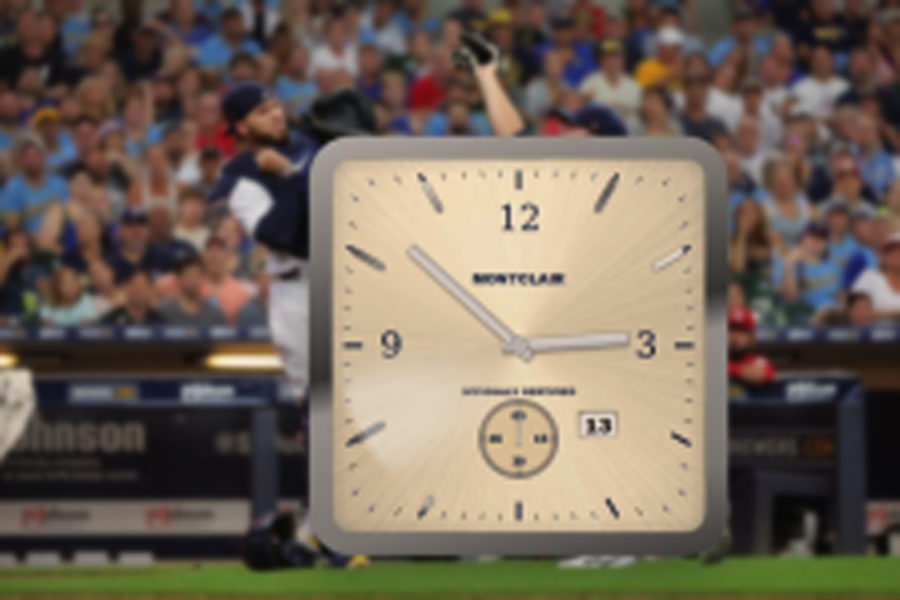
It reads **2:52**
